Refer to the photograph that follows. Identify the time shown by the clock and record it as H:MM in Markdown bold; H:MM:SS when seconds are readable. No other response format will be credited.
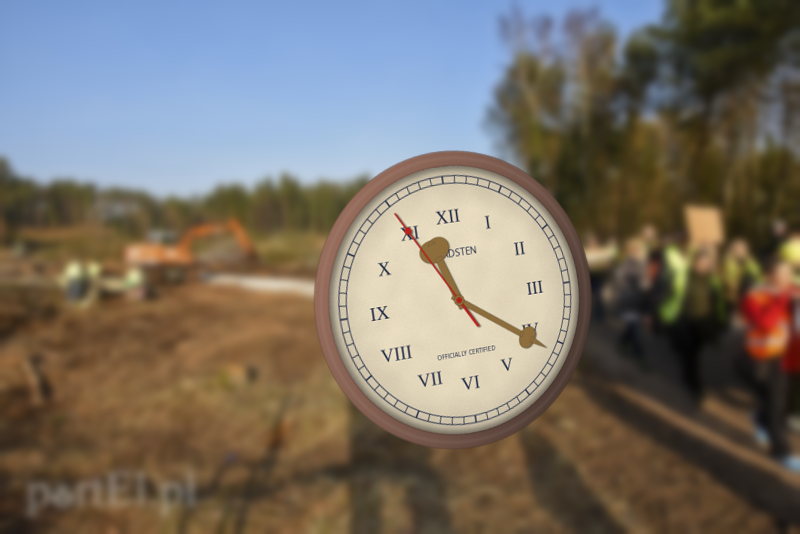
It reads **11:20:55**
